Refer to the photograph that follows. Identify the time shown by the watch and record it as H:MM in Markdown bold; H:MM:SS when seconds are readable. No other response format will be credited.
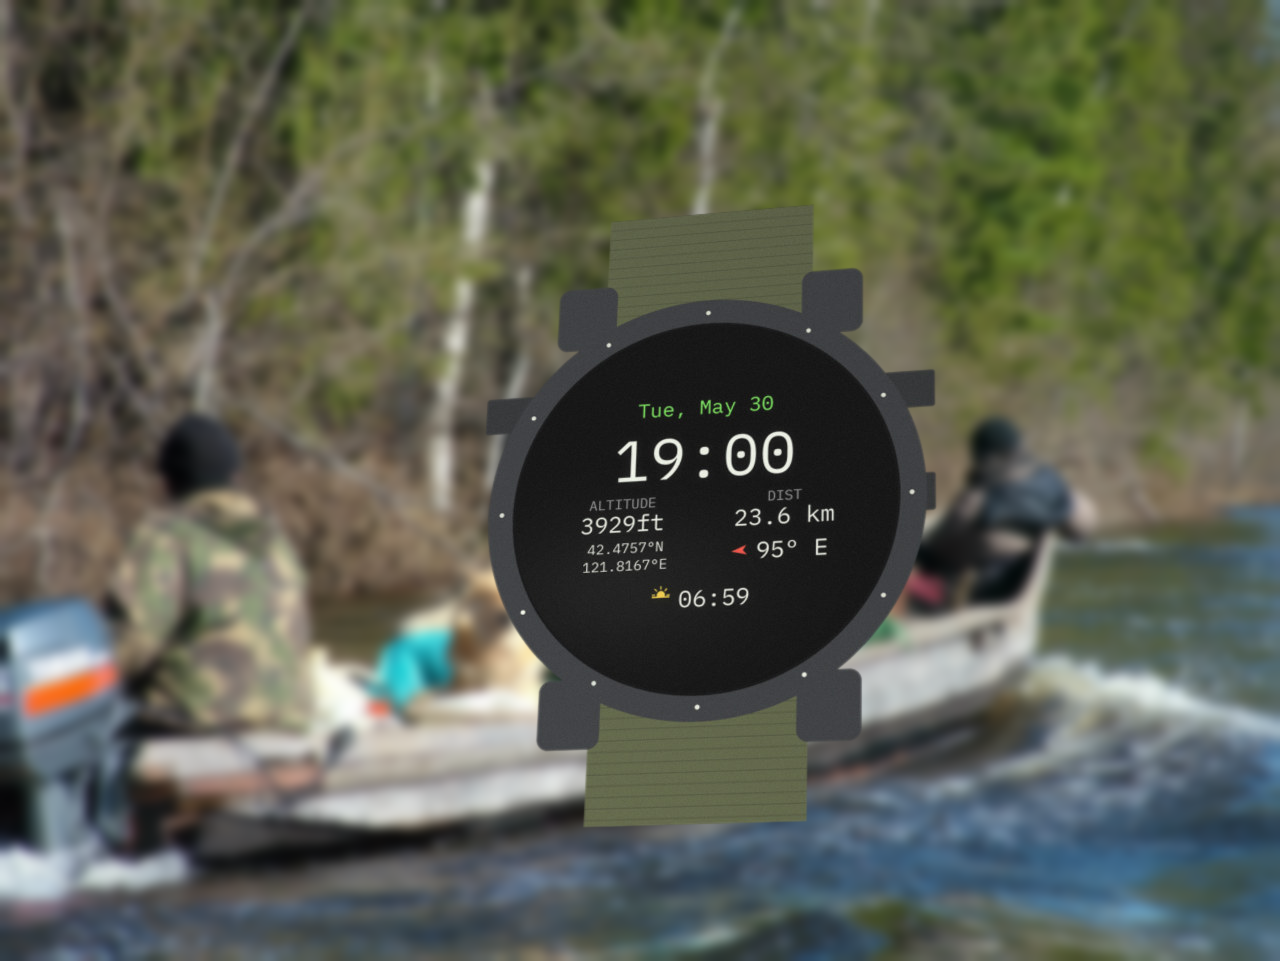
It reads **19:00**
